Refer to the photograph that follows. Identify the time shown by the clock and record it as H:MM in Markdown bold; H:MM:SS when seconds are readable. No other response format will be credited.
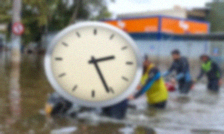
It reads **2:26**
